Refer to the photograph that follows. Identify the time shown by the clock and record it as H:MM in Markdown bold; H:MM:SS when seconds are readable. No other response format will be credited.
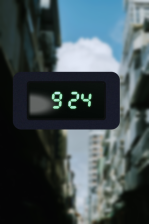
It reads **9:24**
